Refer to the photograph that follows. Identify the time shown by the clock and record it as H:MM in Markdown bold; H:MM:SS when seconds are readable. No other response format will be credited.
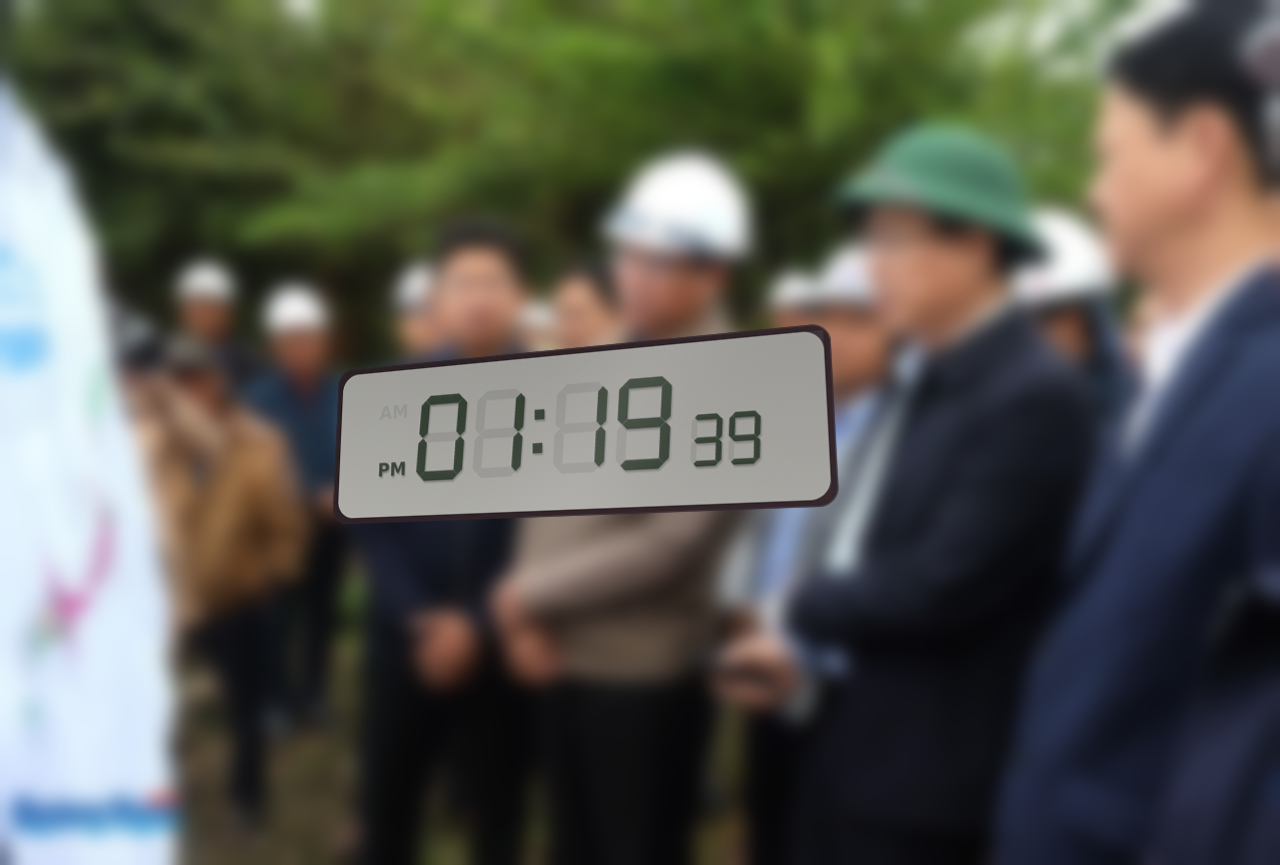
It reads **1:19:39**
